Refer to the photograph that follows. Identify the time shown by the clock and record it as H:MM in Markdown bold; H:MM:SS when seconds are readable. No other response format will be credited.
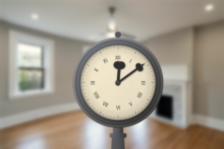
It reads **12:09**
